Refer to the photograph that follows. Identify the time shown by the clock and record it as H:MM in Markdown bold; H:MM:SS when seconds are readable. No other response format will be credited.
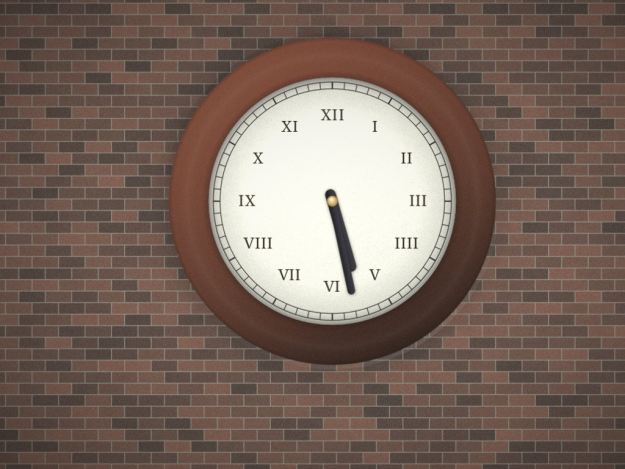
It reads **5:28**
